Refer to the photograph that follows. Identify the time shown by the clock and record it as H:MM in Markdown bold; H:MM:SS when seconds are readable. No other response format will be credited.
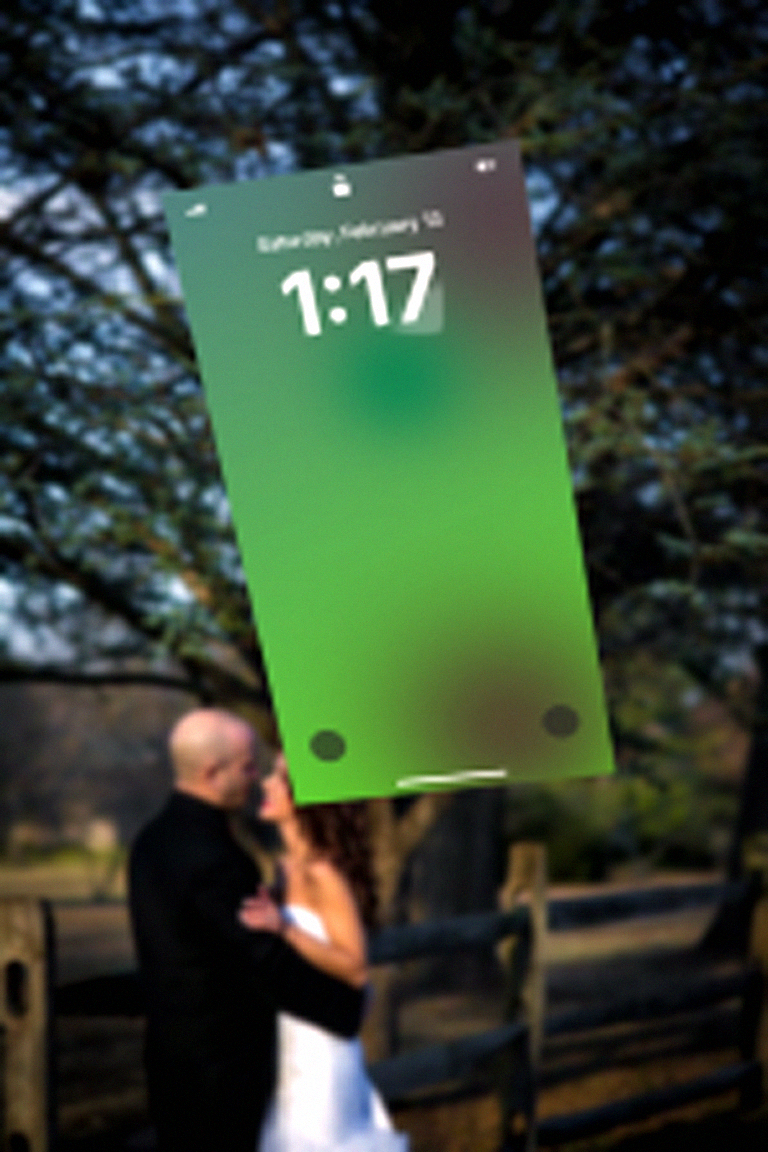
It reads **1:17**
